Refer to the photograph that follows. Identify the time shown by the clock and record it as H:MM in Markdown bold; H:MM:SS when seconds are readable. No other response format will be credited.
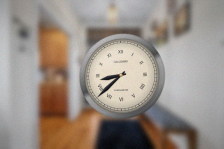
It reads **8:38**
